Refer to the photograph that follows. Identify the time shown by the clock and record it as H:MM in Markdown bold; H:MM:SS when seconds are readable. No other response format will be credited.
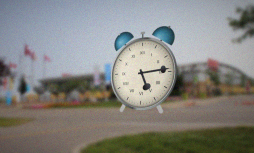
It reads **5:14**
